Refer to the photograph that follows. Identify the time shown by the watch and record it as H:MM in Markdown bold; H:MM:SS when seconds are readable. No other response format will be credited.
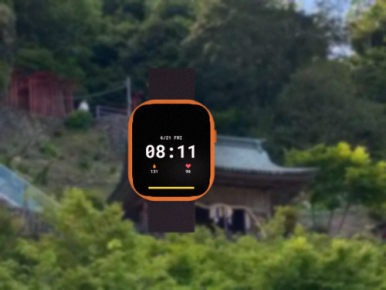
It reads **8:11**
